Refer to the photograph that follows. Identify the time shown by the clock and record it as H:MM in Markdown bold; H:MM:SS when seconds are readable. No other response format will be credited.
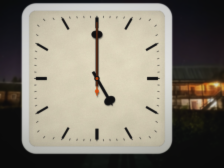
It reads **5:00:00**
